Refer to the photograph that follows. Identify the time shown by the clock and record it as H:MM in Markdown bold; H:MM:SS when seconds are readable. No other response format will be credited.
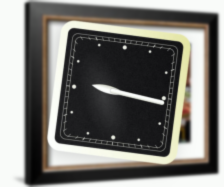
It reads **9:16**
